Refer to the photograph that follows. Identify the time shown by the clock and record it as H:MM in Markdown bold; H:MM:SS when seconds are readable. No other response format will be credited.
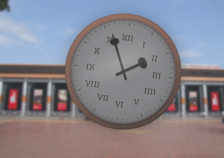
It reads **1:56**
